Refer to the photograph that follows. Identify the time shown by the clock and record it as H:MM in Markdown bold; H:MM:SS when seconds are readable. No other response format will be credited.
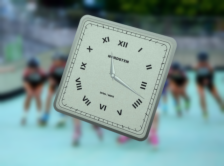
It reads **11:18**
